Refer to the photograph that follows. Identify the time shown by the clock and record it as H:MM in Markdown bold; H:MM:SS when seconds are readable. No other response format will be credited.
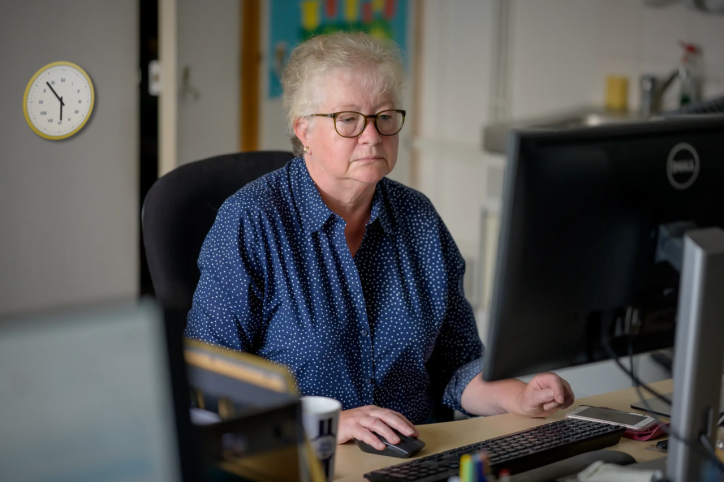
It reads **5:53**
